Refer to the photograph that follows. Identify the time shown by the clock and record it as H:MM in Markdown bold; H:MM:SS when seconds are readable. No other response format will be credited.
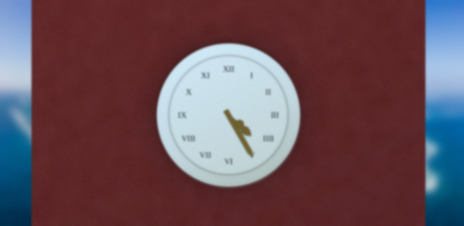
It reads **4:25**
